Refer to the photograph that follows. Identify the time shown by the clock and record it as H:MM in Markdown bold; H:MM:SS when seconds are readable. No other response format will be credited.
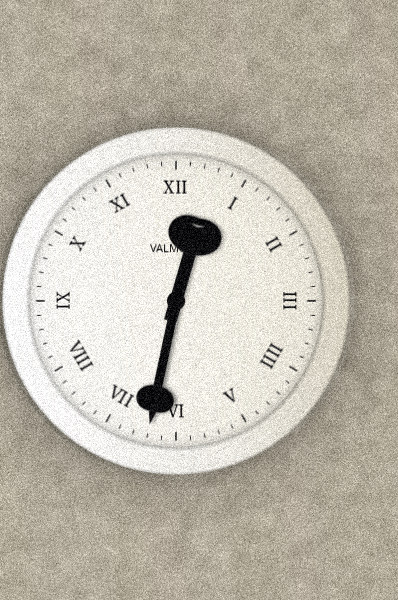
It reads **12:32**
